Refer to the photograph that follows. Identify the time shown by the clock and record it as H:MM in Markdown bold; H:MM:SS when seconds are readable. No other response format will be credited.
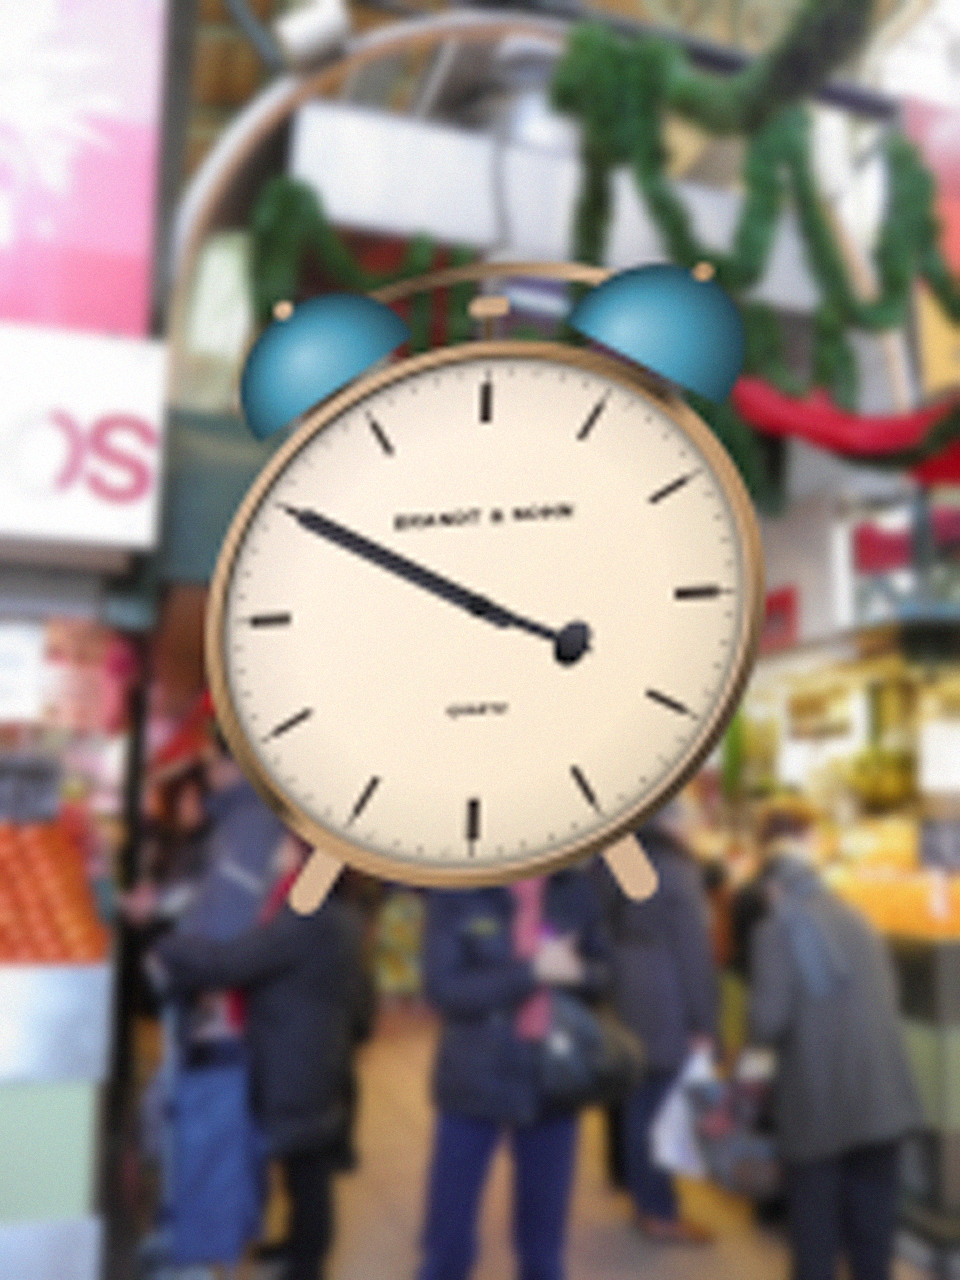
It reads **3:50**
